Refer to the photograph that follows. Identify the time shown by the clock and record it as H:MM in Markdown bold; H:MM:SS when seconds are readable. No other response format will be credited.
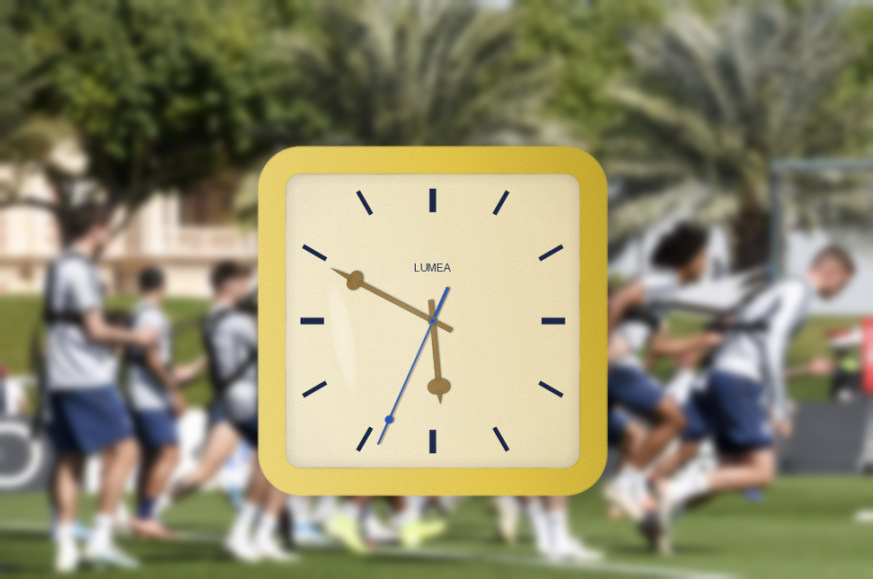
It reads **5:49:34**
